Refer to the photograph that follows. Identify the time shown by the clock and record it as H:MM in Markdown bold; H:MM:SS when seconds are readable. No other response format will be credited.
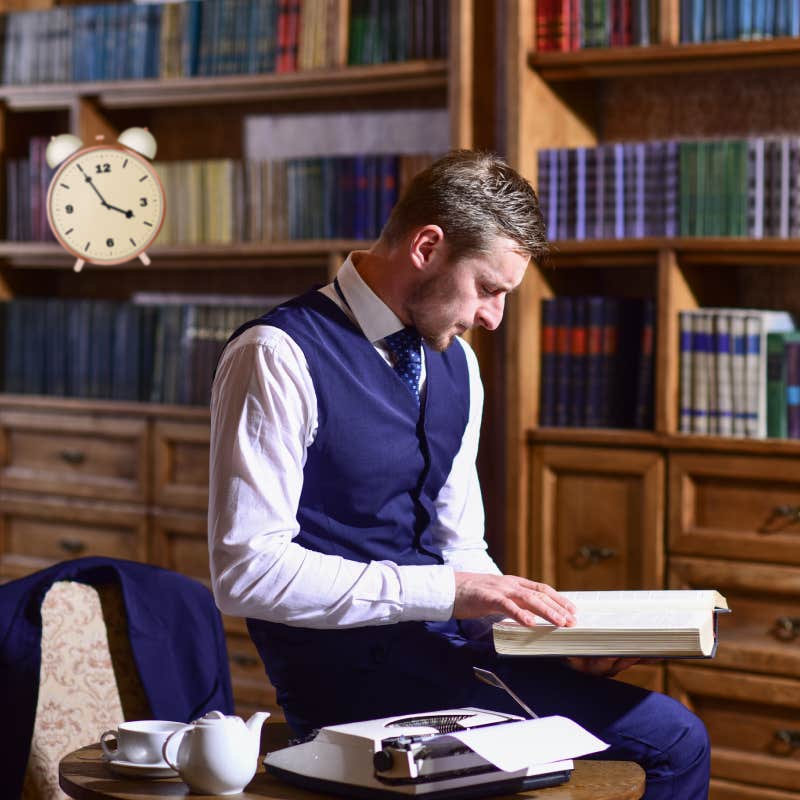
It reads **3:55**
